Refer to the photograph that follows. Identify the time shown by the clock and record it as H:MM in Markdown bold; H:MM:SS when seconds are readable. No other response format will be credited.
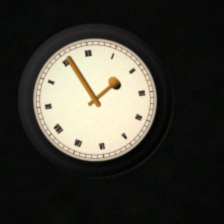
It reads **1:56**
